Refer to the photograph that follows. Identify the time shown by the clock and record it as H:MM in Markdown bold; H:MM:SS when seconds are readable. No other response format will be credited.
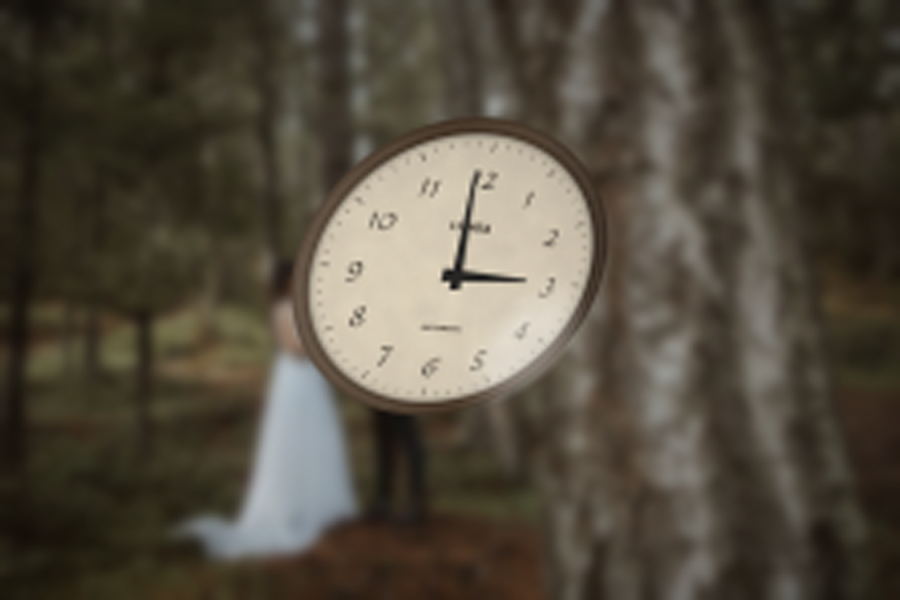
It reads **2:59**
